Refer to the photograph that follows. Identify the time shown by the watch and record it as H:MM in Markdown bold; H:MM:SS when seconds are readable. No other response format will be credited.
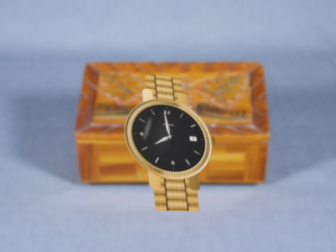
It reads **7:59**
